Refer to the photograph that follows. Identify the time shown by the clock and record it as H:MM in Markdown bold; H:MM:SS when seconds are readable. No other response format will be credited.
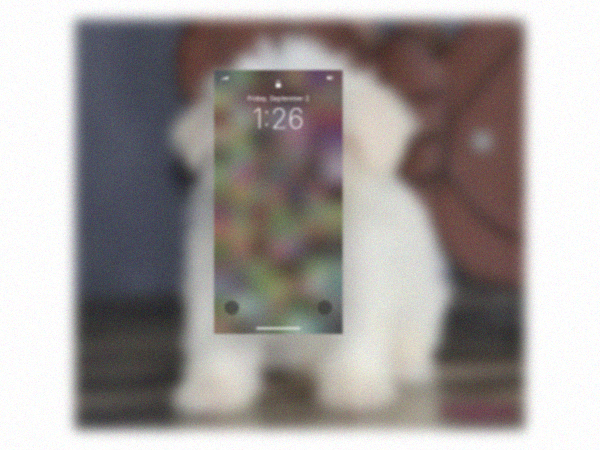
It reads **1:26**
